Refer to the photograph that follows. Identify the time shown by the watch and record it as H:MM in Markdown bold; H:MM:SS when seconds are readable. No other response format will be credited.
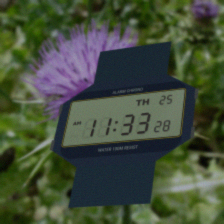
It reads **11:33:28**
